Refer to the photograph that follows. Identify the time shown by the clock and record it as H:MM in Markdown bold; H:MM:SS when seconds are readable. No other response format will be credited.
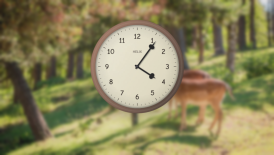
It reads **4:06**
